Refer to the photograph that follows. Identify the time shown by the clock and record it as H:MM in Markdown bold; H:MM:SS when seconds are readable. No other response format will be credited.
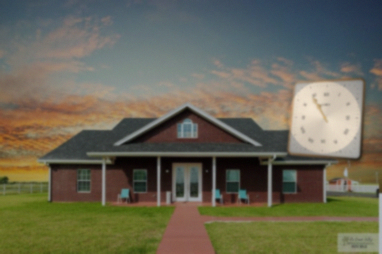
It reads **10:54**
